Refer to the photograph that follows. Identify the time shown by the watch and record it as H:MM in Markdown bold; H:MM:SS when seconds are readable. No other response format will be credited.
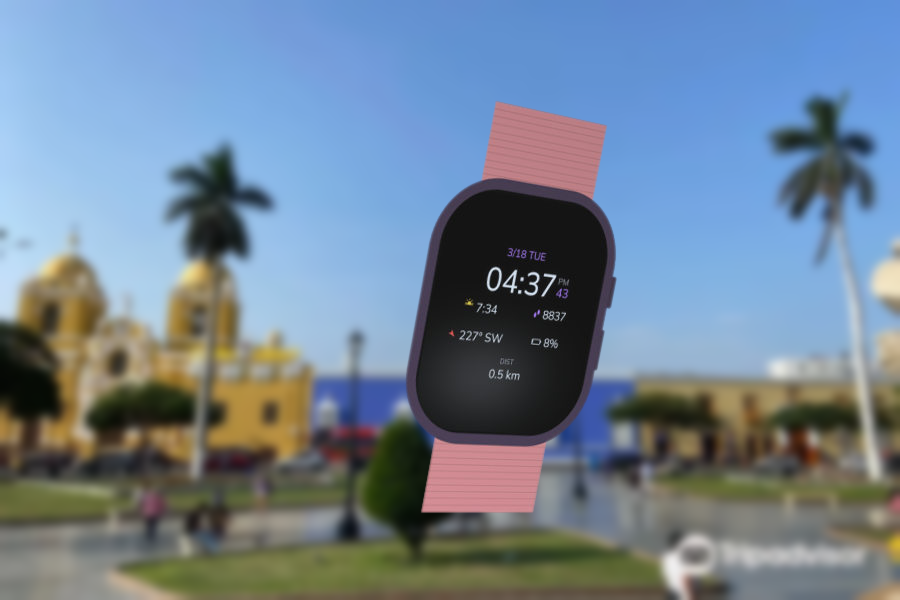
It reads **4:37:43**
